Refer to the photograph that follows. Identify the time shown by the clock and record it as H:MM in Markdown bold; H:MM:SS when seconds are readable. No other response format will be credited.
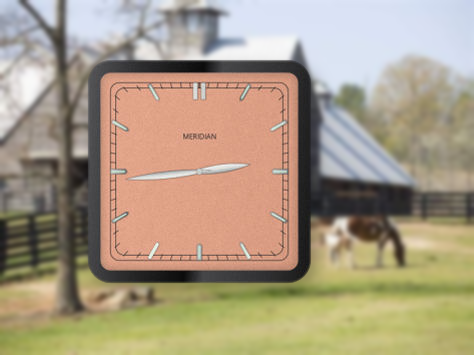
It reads **2:44**
